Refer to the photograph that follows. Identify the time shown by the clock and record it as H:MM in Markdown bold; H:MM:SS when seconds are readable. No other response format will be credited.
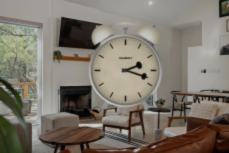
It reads **2:18**
